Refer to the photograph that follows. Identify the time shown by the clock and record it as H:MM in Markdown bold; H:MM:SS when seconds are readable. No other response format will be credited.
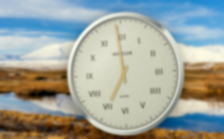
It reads **6:59**
